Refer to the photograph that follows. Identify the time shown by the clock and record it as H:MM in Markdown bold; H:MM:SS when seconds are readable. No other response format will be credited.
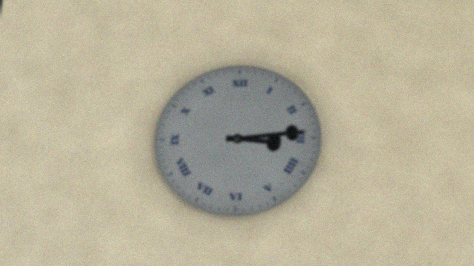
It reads **3:14**
